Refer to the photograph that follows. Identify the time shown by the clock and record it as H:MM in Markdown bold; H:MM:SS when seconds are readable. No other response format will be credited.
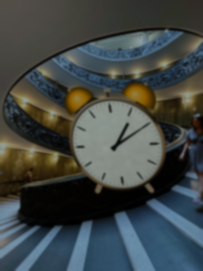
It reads **1:10**
